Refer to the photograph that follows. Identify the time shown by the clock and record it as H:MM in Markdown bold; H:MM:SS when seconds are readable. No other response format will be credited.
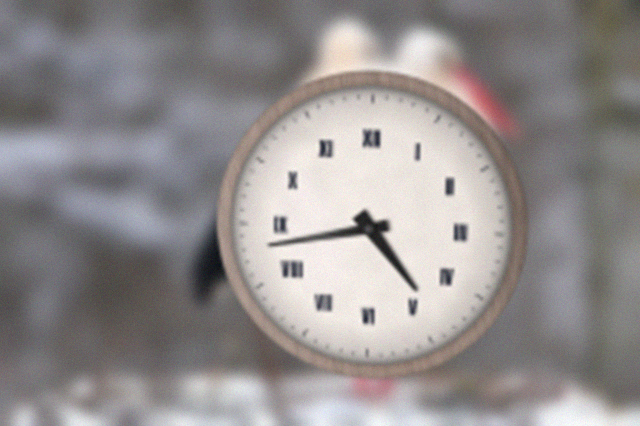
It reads **4:43**
